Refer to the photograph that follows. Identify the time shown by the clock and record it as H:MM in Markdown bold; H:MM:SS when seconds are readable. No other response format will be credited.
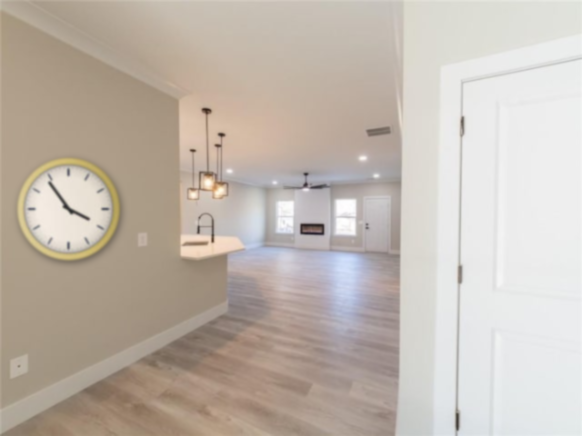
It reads **3:54**
